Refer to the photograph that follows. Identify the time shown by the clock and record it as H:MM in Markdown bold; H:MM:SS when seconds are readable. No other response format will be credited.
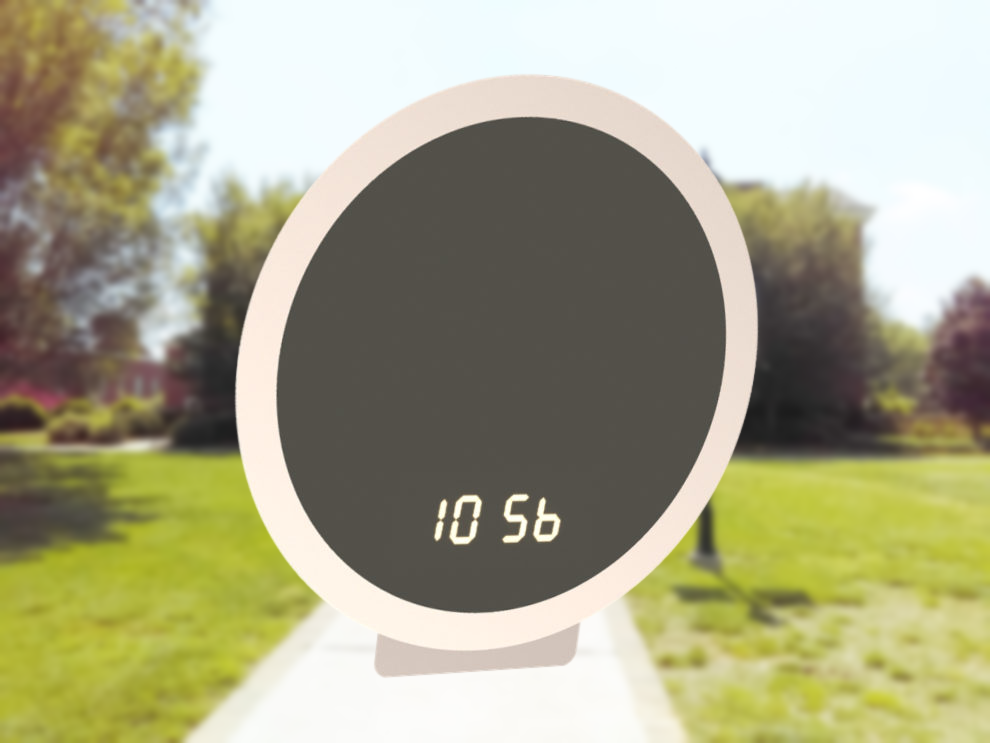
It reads **10:56**
